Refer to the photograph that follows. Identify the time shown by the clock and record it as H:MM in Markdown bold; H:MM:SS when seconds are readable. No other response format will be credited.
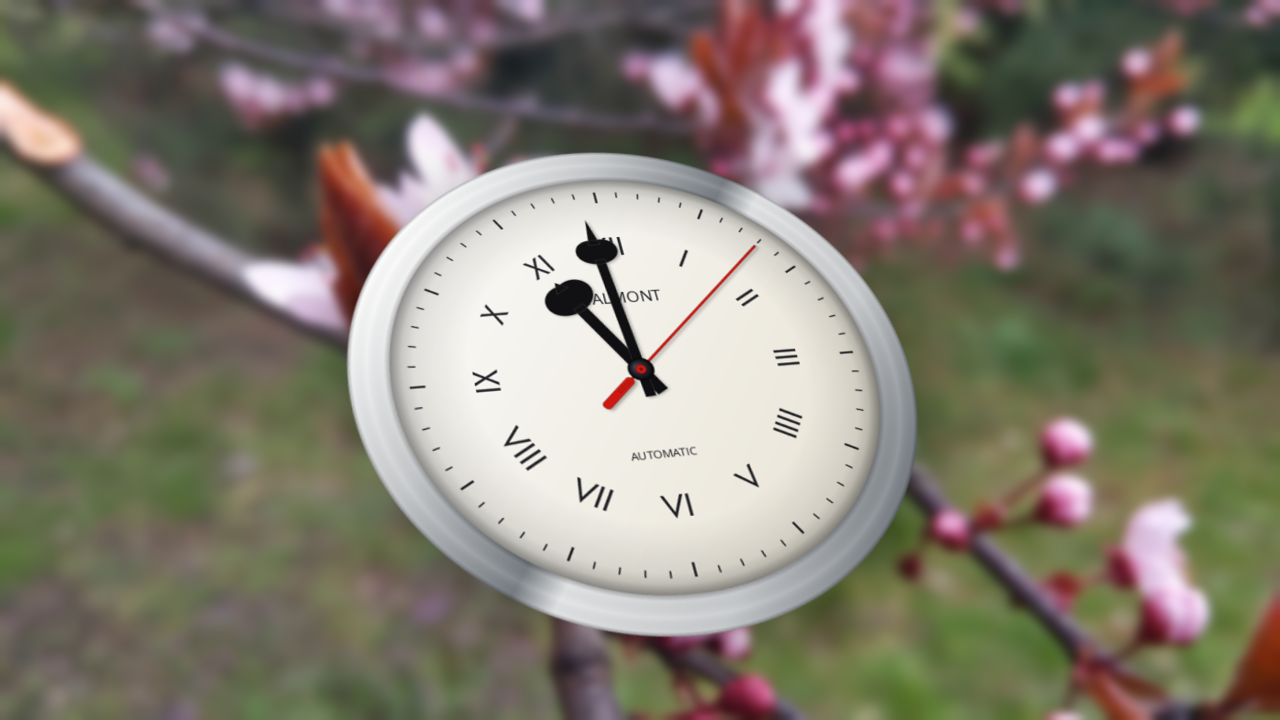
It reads **10:59:08**
